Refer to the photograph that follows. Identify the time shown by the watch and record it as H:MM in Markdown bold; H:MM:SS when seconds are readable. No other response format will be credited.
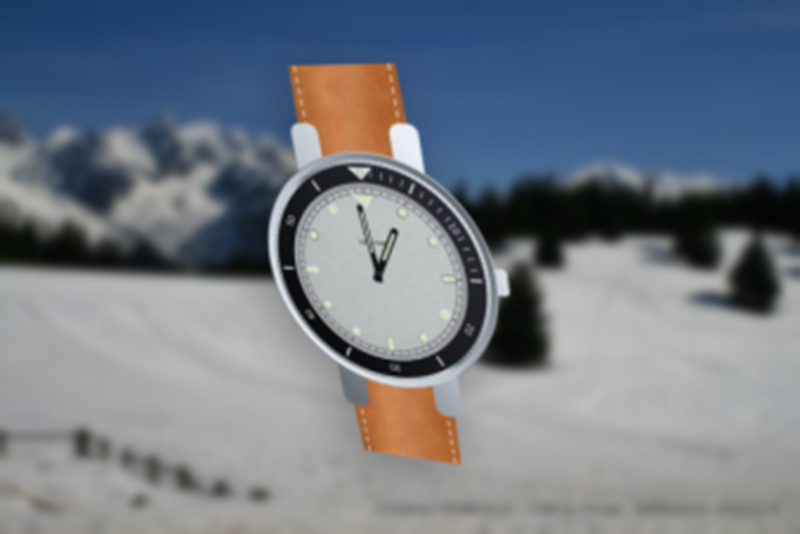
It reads **12:59**
